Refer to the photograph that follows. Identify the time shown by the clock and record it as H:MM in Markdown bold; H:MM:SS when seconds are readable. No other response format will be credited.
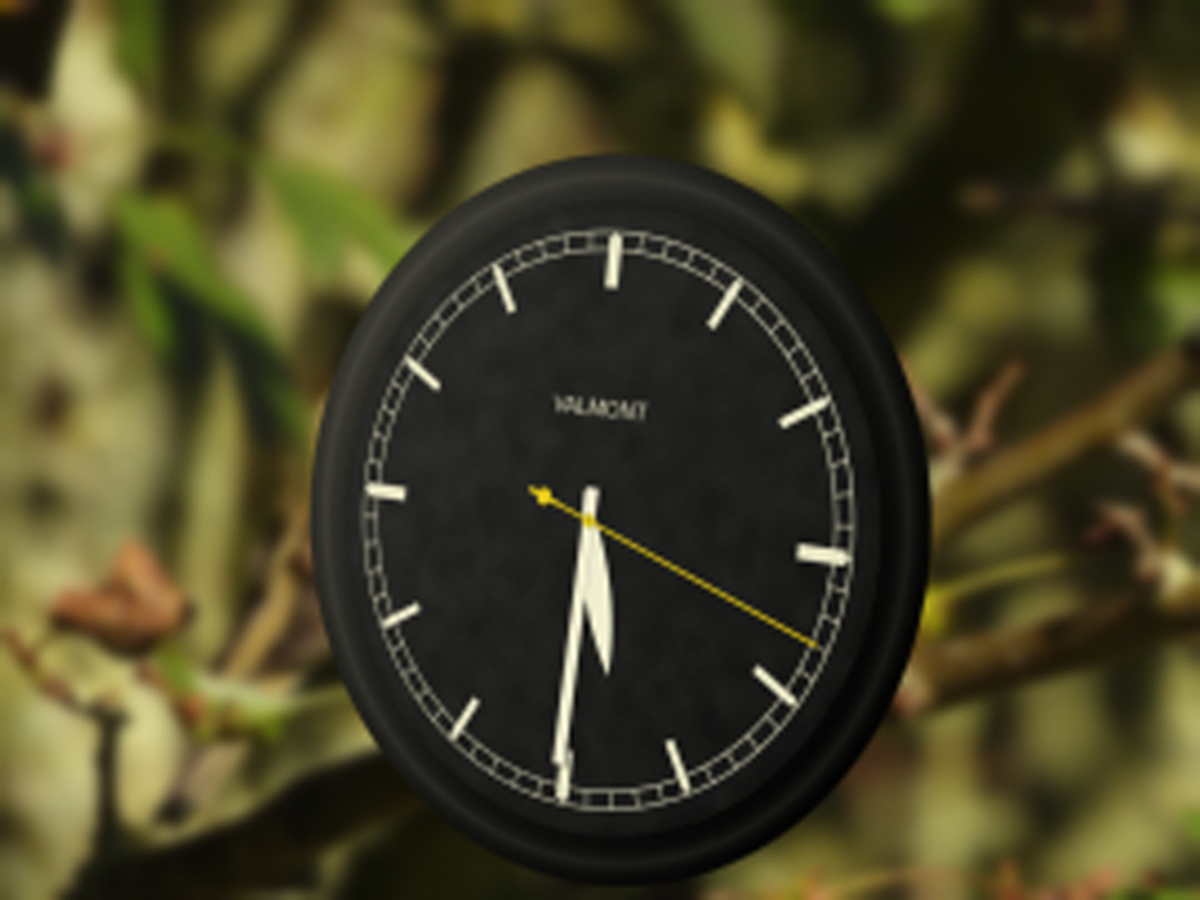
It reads **5:30:18**
